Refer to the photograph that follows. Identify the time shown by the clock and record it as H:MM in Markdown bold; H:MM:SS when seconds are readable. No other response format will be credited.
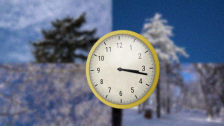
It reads **3:17**
